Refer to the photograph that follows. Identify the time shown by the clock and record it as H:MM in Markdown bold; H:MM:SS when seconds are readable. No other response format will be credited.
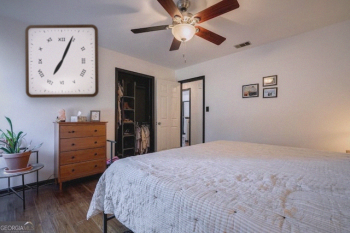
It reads **7:04**
